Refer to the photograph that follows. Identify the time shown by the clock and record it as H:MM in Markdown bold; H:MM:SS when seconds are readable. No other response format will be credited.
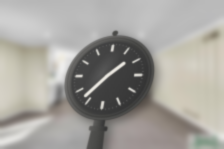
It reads **1:37**
